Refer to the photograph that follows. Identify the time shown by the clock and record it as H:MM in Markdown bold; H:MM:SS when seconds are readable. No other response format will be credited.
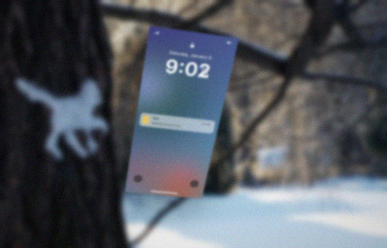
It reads **9:02**
